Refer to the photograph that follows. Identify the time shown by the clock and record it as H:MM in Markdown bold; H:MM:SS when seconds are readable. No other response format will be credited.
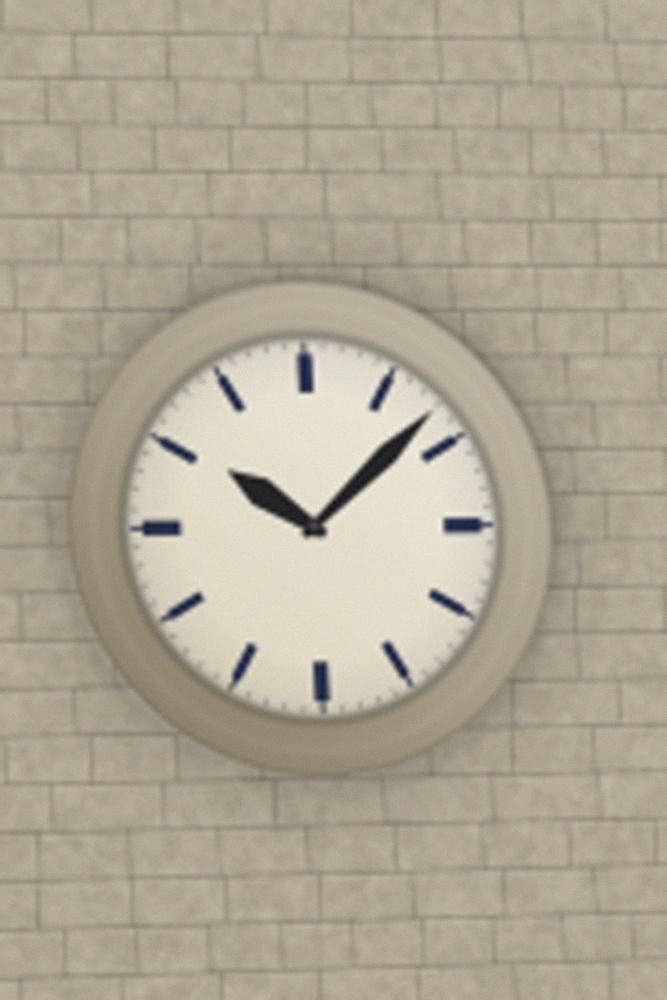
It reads **10:08**
